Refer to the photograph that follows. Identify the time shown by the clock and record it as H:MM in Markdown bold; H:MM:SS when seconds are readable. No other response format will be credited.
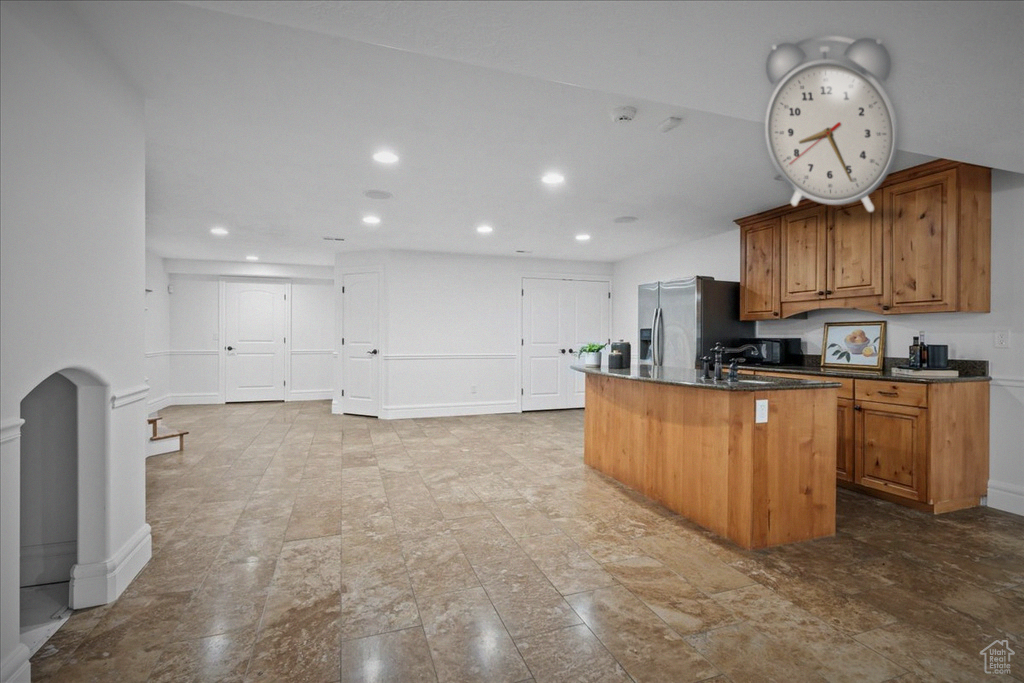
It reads **8:25:39**
